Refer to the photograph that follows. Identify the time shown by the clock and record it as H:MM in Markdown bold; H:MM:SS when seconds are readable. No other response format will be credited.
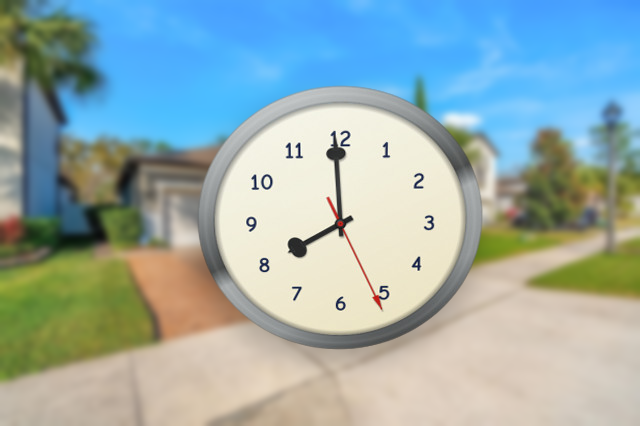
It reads **7:59:26**
